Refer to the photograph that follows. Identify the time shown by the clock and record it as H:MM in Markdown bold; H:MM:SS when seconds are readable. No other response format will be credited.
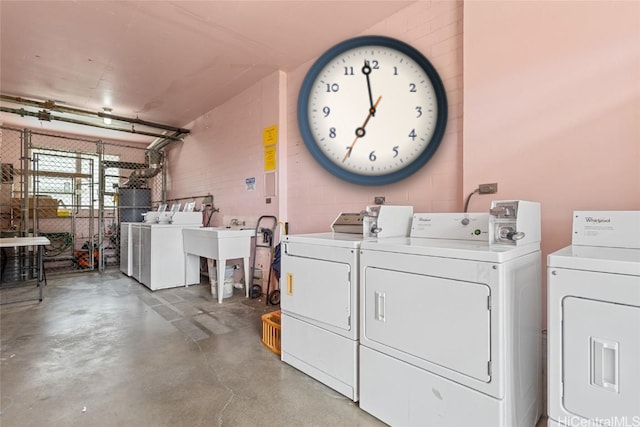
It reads **6:58:35**
